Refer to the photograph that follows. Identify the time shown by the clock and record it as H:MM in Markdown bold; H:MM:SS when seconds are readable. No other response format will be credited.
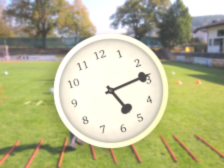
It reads **5:14**
